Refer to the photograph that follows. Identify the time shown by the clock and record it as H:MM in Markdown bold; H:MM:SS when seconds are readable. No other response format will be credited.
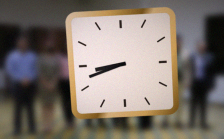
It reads **8:42**
